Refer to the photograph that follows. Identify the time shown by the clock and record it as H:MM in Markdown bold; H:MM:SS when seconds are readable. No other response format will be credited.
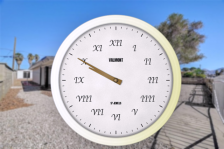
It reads **9:50**
